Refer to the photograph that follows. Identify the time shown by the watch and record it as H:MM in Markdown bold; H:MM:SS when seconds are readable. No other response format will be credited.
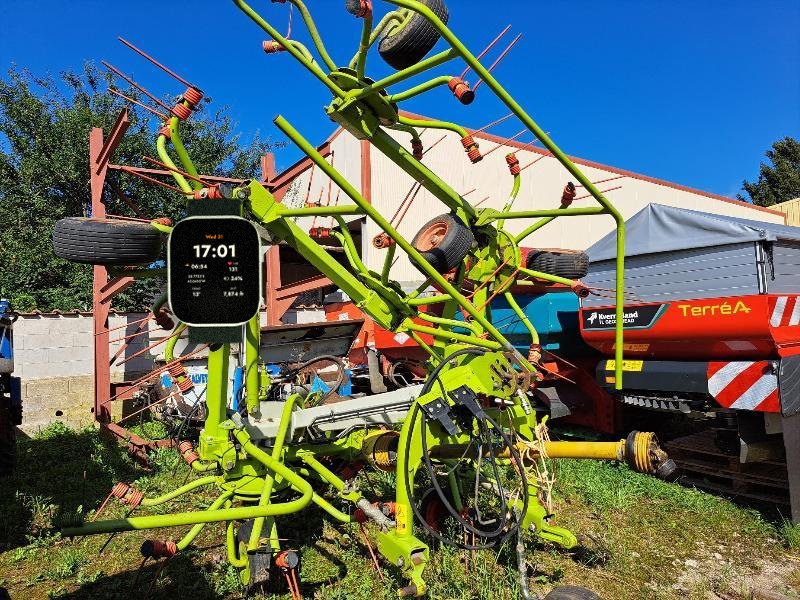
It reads **17:01**
